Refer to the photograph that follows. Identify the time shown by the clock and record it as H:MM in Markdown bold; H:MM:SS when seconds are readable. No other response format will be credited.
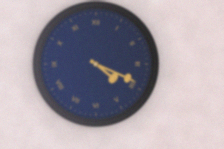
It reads **4:19**
